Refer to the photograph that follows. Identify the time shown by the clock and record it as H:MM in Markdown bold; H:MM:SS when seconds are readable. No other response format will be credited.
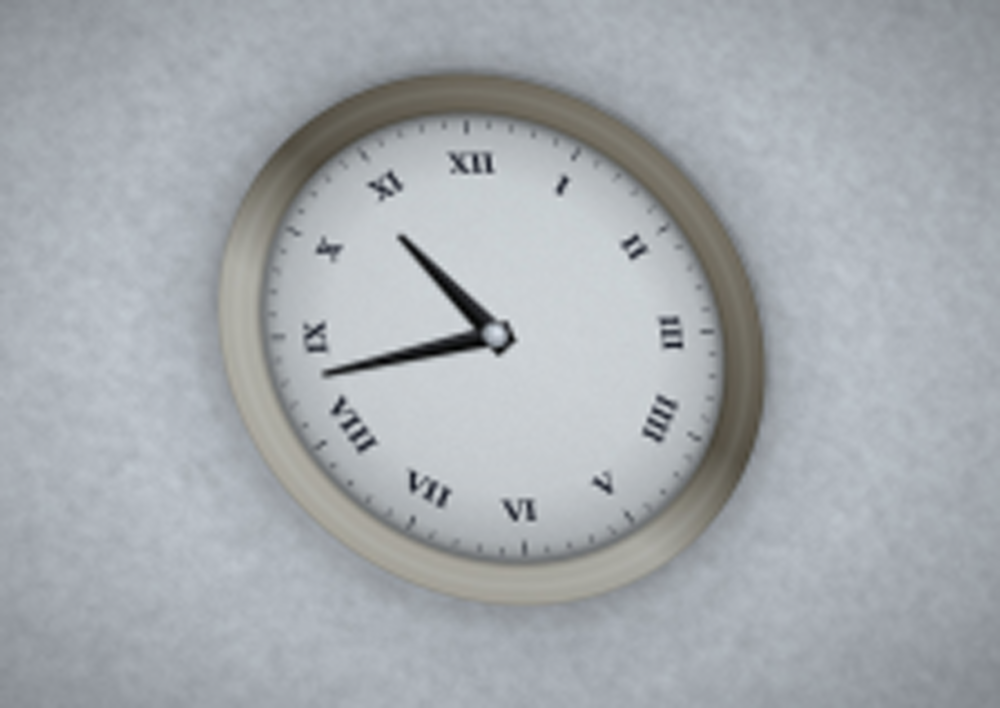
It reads **10:43**
